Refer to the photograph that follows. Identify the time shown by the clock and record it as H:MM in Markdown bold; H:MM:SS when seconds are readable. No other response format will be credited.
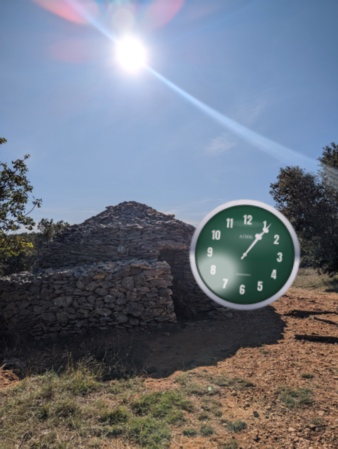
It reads **1:06**
